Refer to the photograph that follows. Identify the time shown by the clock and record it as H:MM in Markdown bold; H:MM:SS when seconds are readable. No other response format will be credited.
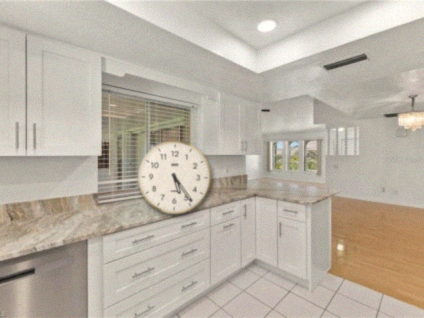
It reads **5:24**
